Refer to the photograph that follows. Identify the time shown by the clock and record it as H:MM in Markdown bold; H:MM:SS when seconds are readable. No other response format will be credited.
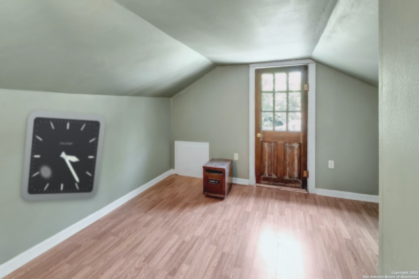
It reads **3:24**
